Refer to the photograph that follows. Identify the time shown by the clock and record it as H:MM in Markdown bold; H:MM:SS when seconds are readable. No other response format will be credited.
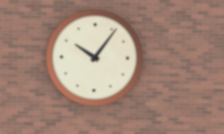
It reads **10:06**
